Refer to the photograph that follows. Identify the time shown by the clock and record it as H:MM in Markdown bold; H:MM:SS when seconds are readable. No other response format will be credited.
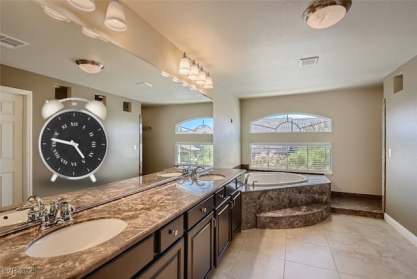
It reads **4:47**
